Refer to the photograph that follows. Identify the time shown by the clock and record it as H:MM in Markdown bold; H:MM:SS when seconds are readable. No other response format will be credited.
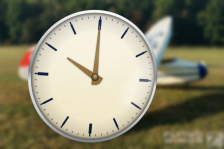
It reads **10:00**
